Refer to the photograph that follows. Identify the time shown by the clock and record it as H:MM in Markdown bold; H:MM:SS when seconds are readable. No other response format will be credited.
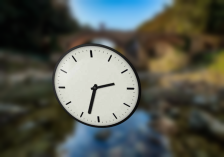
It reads **2:33**
